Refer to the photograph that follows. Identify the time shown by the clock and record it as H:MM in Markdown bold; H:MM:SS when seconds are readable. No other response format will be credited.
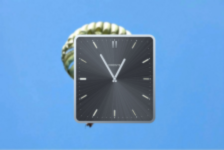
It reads **12:55**
